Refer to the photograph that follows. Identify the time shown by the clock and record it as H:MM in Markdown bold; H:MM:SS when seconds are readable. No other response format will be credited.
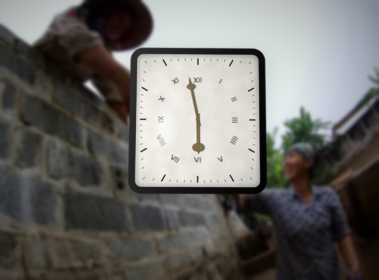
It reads **5:58**
